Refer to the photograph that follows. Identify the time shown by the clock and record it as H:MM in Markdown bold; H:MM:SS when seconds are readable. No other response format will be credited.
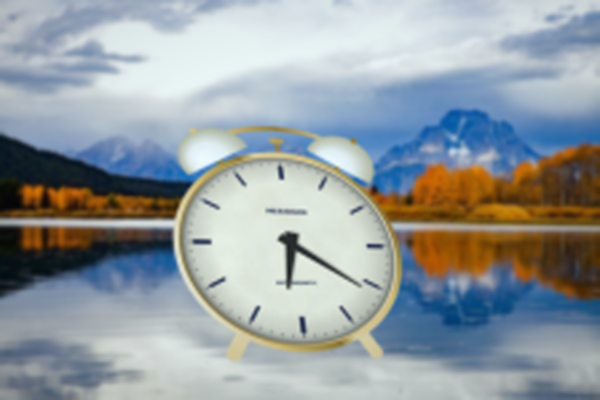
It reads **6:21**
